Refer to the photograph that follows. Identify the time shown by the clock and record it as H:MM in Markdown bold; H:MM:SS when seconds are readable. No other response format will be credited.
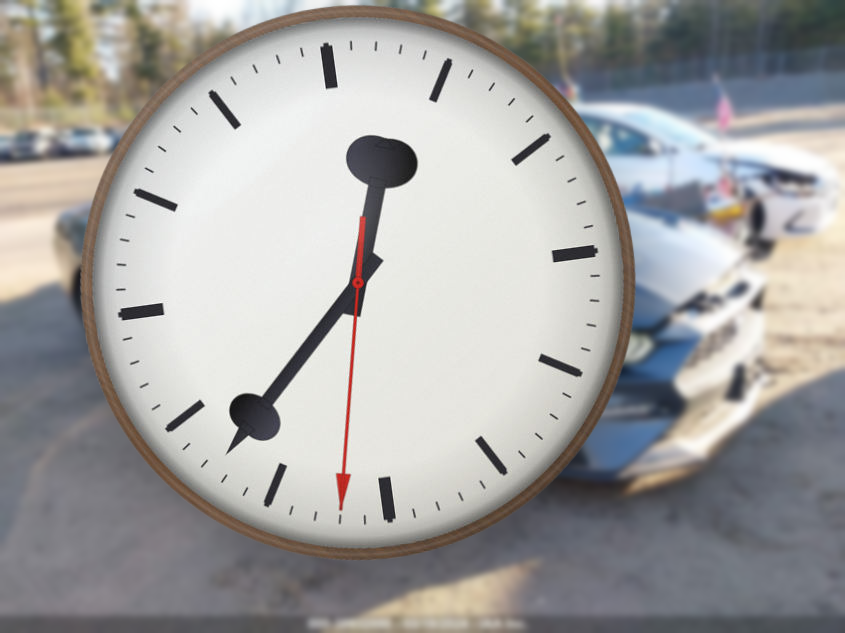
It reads **12:37:32**
